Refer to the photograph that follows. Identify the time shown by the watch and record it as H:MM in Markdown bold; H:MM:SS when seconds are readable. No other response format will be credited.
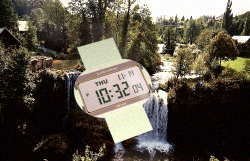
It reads **10:32:04**
